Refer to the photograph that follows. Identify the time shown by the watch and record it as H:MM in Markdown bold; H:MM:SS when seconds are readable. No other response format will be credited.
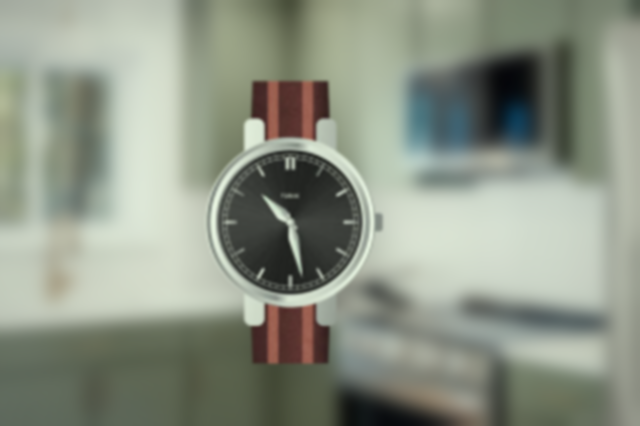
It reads **10:28**
